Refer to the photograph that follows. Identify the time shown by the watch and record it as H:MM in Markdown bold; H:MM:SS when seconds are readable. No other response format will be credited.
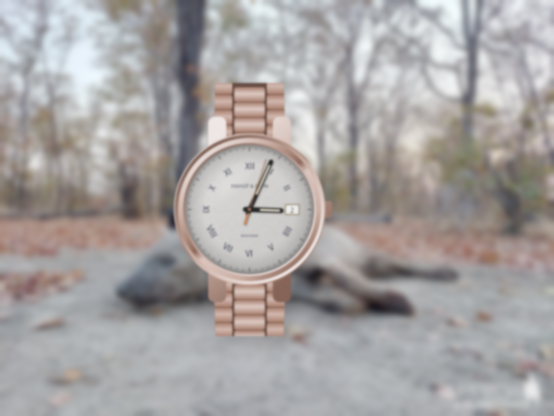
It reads **3:04:03**
